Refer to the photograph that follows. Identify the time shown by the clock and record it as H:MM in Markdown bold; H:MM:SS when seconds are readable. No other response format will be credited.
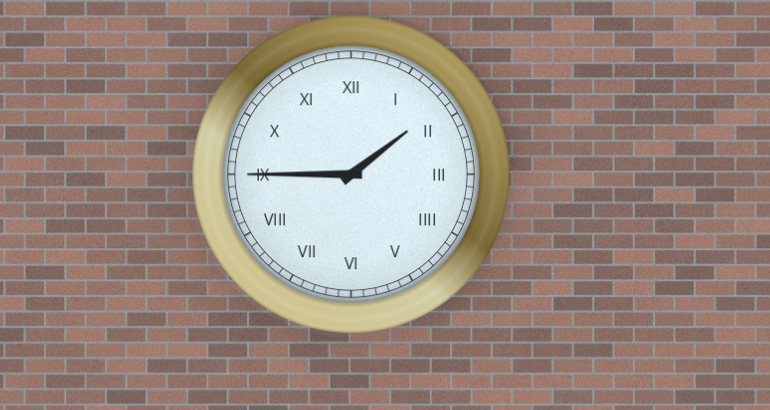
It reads **1:45**
